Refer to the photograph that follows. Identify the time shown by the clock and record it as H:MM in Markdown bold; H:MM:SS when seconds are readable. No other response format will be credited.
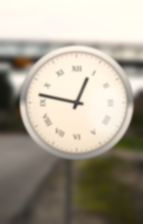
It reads **12:47**
